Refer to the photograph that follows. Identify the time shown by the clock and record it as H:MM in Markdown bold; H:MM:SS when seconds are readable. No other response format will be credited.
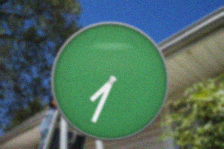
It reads **7:34**
